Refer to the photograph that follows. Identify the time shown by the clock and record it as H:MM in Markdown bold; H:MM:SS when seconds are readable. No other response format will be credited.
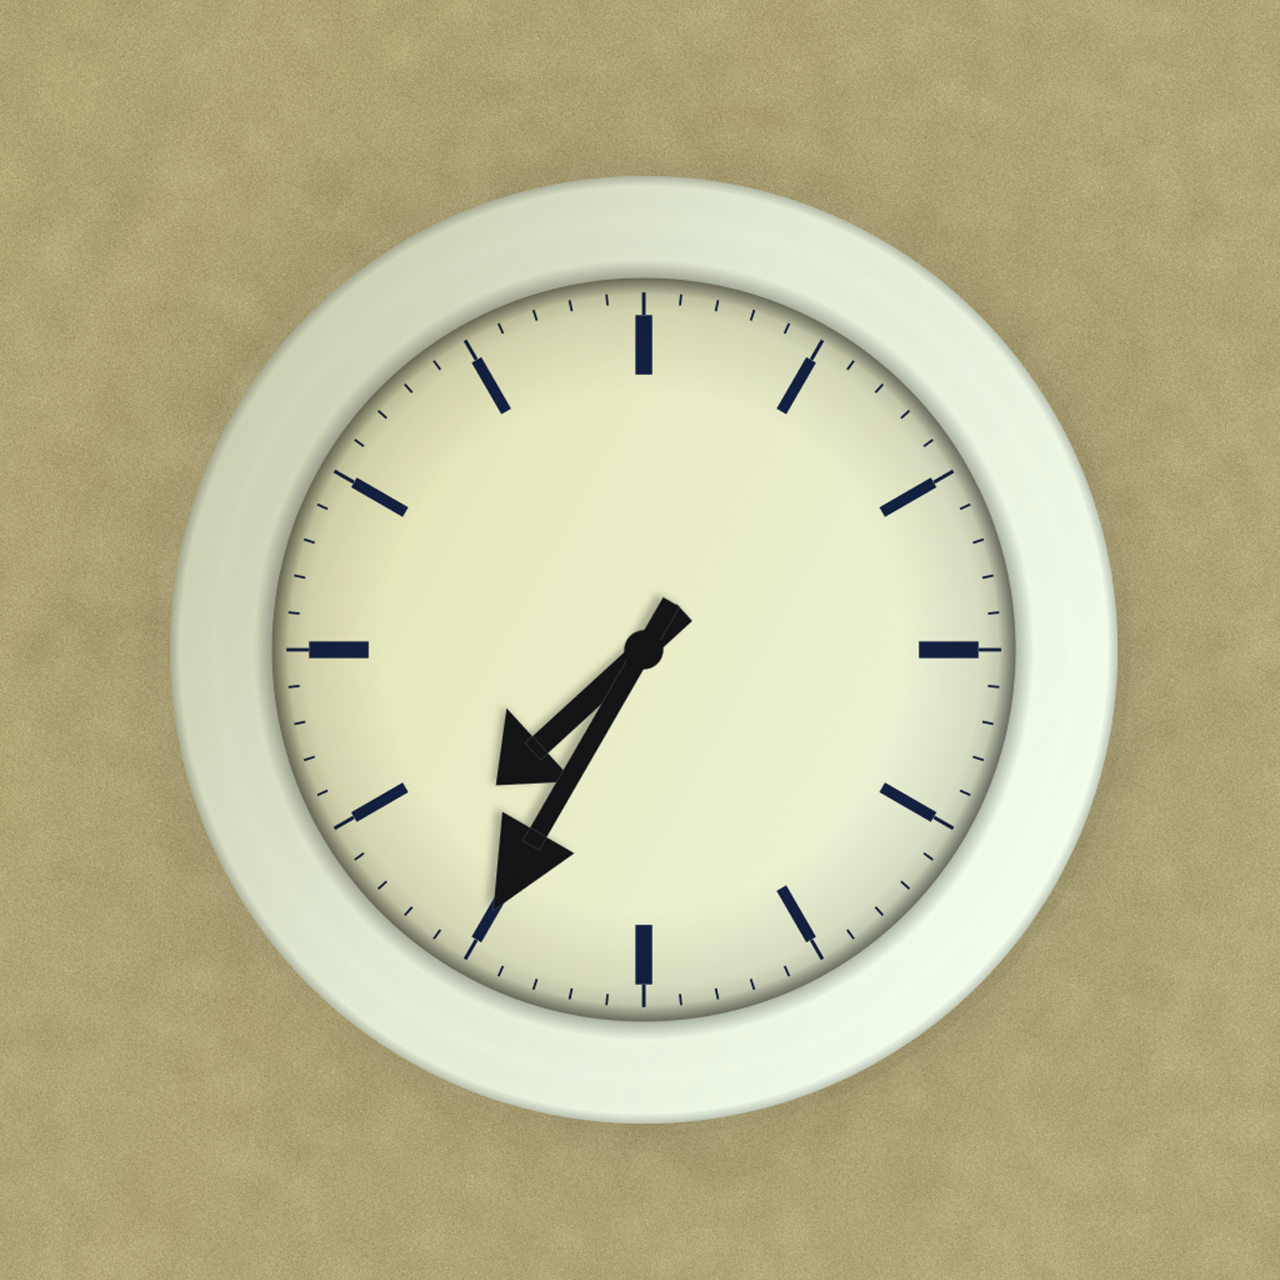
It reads **7:35**
